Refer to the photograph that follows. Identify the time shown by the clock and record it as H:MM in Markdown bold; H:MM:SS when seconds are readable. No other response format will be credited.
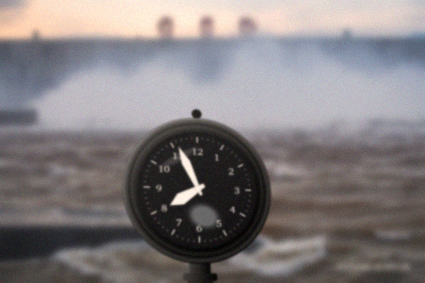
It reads **7:56**
